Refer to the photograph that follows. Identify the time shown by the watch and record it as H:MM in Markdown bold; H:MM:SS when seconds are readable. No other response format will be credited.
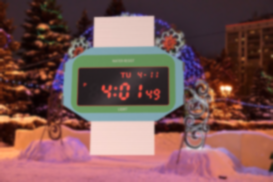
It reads **4:01:49**
